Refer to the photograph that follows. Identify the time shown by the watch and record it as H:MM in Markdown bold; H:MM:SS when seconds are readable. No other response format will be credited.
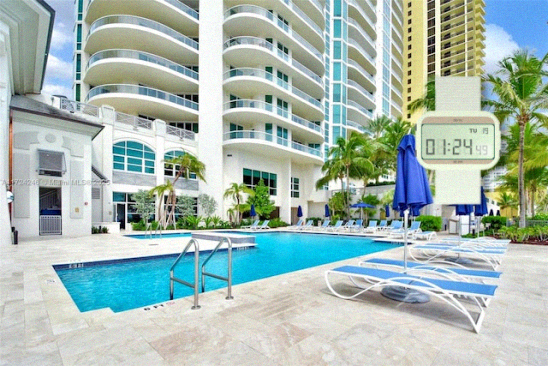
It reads **1:24:49**
